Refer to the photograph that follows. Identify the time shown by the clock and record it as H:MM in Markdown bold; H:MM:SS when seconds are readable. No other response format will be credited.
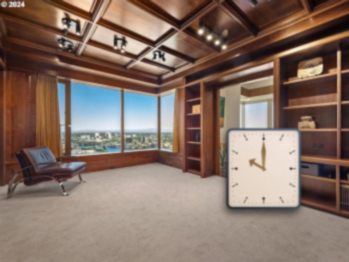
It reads **10:00**
